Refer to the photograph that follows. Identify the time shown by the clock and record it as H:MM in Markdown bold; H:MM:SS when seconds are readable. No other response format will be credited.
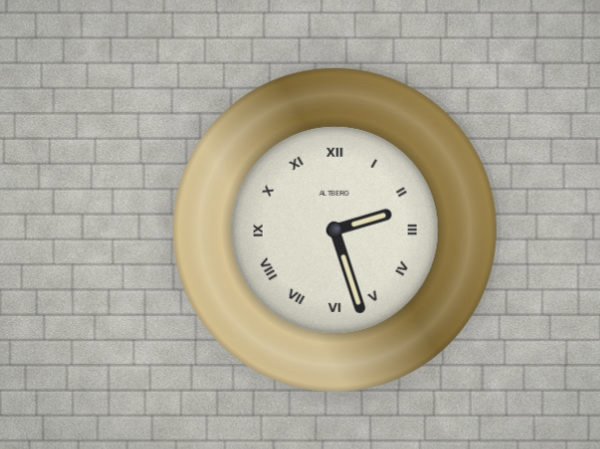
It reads **2:27**
